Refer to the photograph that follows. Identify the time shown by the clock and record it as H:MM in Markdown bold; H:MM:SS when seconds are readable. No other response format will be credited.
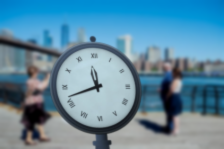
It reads **11:42**
